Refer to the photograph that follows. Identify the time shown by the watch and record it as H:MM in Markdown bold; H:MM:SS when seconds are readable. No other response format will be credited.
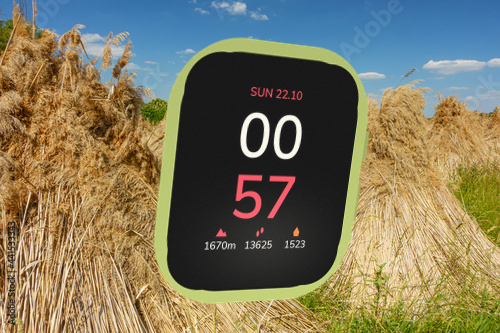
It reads **0:57**
